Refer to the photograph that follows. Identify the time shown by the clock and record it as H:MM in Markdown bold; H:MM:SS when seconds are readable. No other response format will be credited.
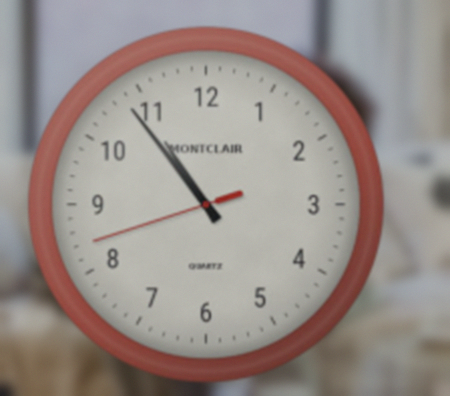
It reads **10:53:42**
